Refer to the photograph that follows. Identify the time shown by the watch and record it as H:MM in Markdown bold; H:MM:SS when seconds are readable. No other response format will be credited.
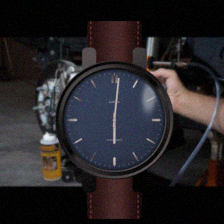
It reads **6:01**
